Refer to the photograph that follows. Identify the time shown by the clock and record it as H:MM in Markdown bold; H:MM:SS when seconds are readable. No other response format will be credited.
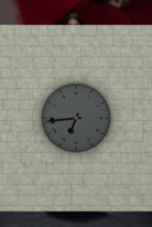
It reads **6:44**
